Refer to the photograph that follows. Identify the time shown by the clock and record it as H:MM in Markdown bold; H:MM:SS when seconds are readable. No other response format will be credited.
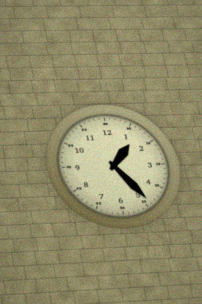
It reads **1:24**
